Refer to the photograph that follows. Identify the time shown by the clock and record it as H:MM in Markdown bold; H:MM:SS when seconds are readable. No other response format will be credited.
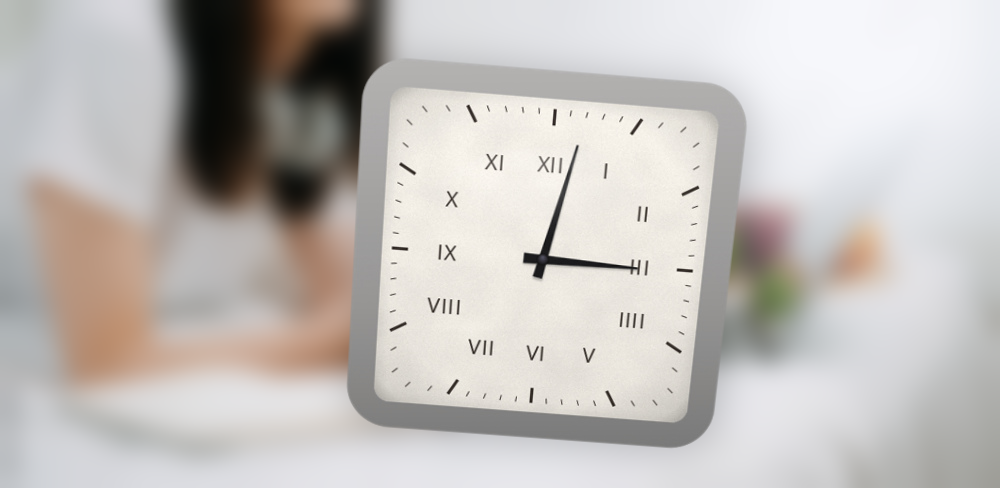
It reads **3:02**
